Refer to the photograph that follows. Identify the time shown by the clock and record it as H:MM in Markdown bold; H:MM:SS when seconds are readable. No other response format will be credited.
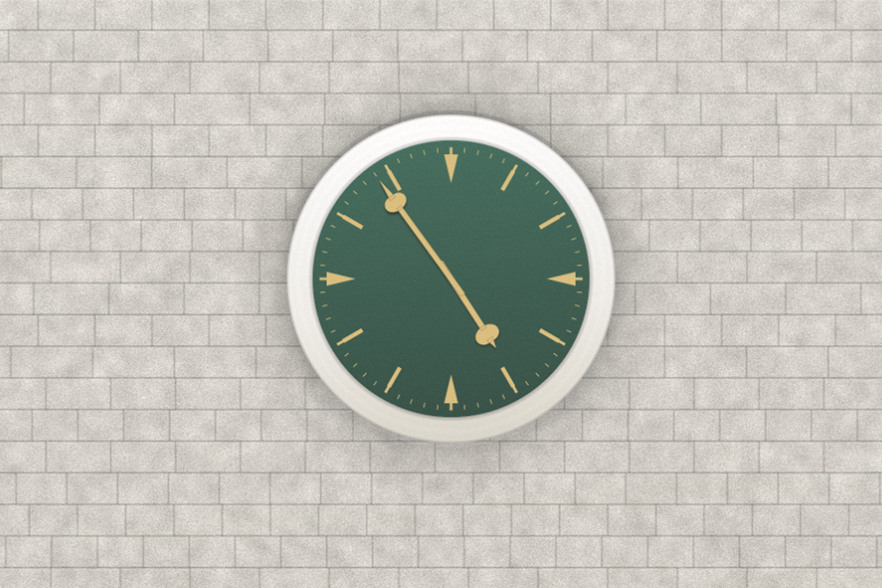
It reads **4:54**
